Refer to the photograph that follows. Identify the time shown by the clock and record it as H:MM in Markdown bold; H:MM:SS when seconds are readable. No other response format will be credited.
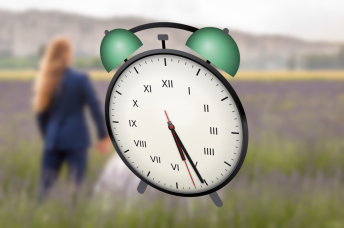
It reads **5:25:27**
